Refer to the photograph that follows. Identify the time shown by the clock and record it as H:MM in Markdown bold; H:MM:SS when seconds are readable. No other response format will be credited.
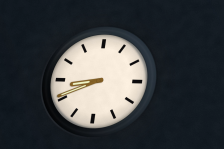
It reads **8:41**
